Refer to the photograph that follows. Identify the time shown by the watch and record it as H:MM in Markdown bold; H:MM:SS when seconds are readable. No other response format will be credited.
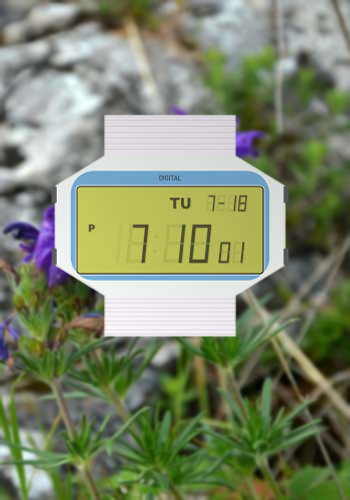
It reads **7:10:01**
